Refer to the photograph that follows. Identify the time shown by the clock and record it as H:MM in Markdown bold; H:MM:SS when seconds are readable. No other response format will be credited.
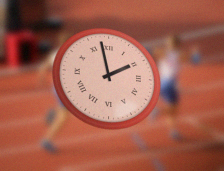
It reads **1:58**
